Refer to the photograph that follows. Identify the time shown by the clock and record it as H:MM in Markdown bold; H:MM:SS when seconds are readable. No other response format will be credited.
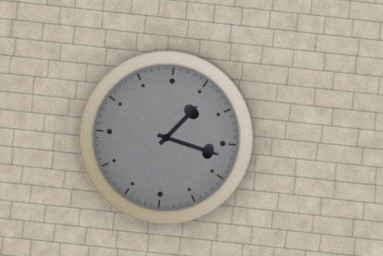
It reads **1:17**
